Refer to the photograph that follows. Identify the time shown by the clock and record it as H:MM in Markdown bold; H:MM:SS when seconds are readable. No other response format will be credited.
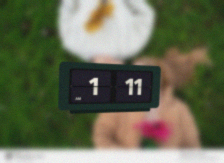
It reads **1:11**
